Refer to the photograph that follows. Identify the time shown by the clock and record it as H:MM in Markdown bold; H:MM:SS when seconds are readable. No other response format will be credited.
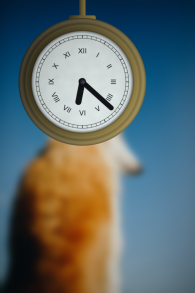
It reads **6:22**
